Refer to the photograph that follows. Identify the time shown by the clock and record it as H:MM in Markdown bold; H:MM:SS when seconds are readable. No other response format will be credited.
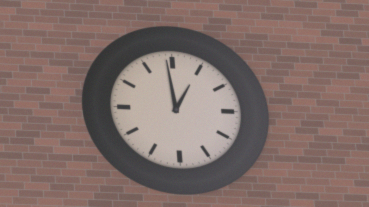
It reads **12:59**
